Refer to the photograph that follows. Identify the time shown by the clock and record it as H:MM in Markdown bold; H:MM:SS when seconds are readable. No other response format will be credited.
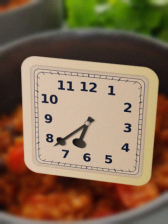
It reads **6:38**
